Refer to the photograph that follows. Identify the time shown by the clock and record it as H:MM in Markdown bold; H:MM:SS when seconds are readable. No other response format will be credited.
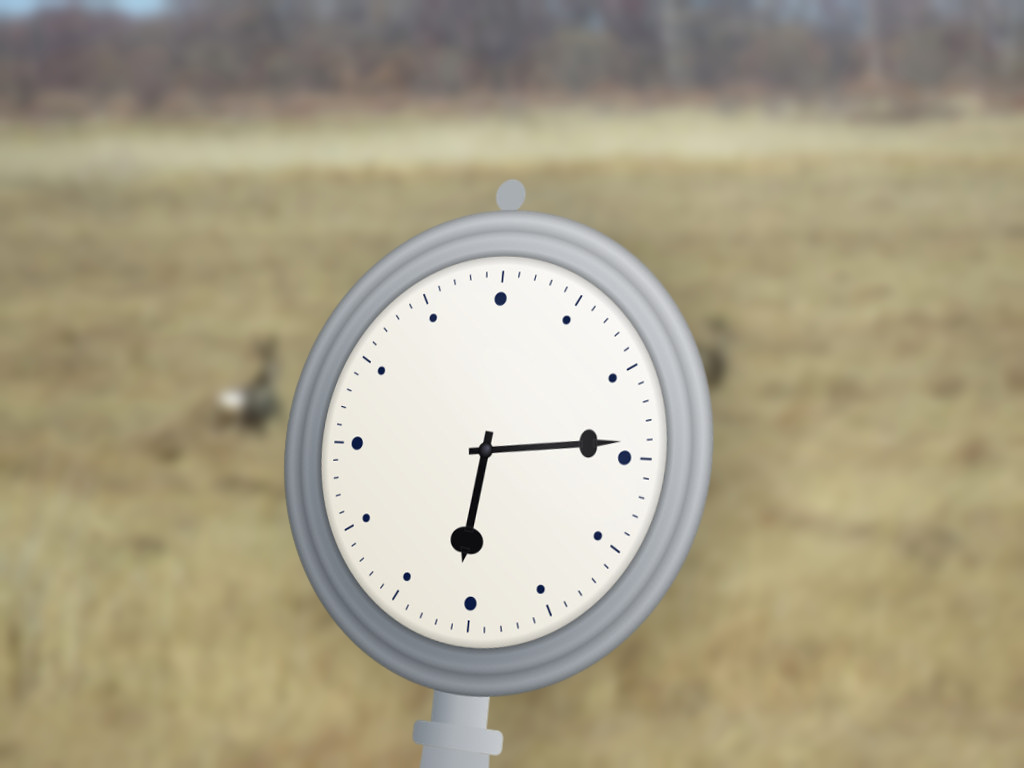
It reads **6:14**
